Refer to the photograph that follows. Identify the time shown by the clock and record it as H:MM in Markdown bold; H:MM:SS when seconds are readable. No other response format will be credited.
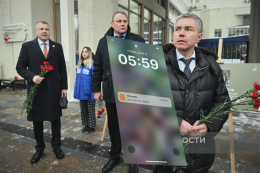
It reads **5:59**
